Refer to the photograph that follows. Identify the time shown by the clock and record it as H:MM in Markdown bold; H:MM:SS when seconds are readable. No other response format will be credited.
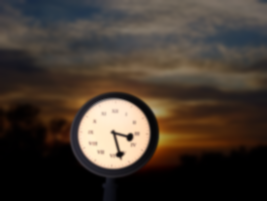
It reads **3:27**
